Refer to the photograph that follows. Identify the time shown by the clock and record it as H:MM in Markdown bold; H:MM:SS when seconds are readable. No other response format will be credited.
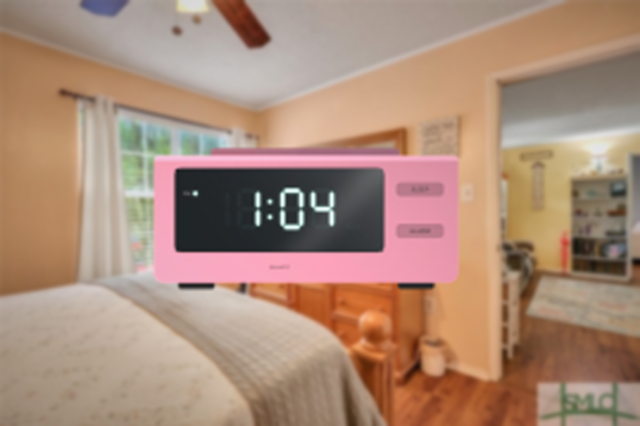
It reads **1:04**
